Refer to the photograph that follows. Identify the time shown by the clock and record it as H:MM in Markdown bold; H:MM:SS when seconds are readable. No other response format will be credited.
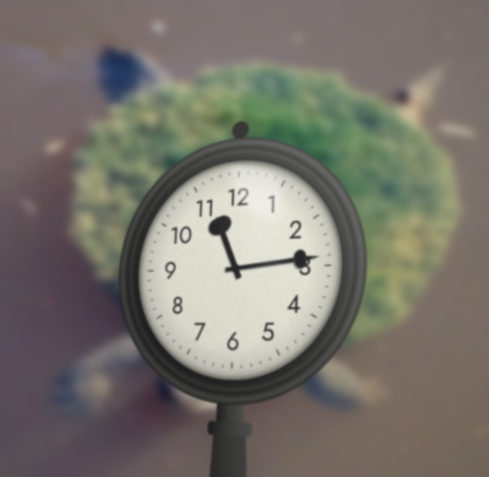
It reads **11:14**
